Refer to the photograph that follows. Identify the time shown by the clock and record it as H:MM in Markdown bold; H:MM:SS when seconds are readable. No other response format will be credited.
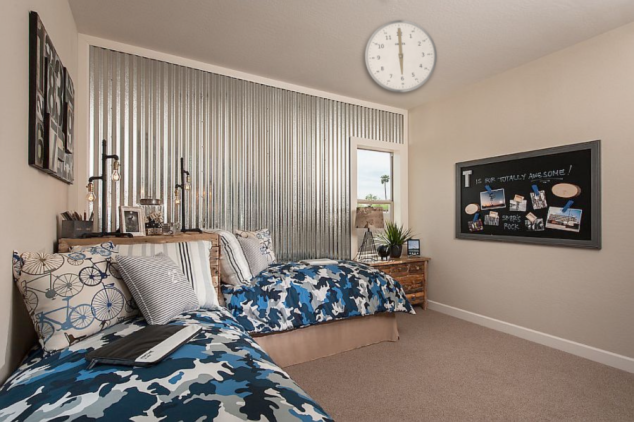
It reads **6:00**
